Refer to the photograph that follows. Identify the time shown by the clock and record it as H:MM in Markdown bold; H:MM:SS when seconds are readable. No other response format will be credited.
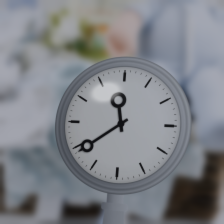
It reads **11:39**
